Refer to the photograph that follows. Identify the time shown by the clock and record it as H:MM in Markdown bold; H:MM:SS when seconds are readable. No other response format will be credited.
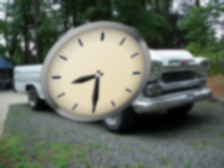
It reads **8:30**
